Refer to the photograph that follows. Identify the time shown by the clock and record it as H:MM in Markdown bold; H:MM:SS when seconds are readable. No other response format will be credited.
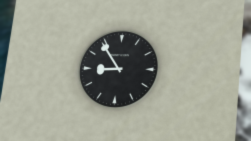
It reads **8:54**
